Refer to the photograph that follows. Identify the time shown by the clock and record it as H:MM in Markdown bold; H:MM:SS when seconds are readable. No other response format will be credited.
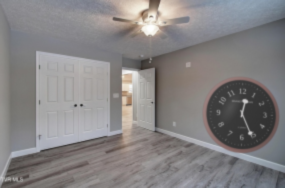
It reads **12:26**
